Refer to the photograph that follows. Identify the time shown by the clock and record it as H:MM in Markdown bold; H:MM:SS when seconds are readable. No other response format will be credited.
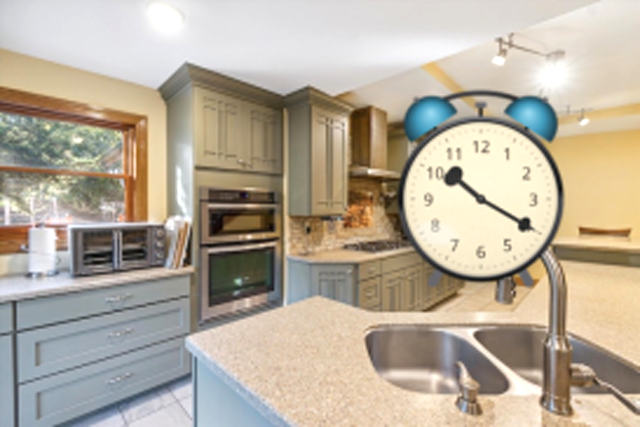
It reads **10:20**
